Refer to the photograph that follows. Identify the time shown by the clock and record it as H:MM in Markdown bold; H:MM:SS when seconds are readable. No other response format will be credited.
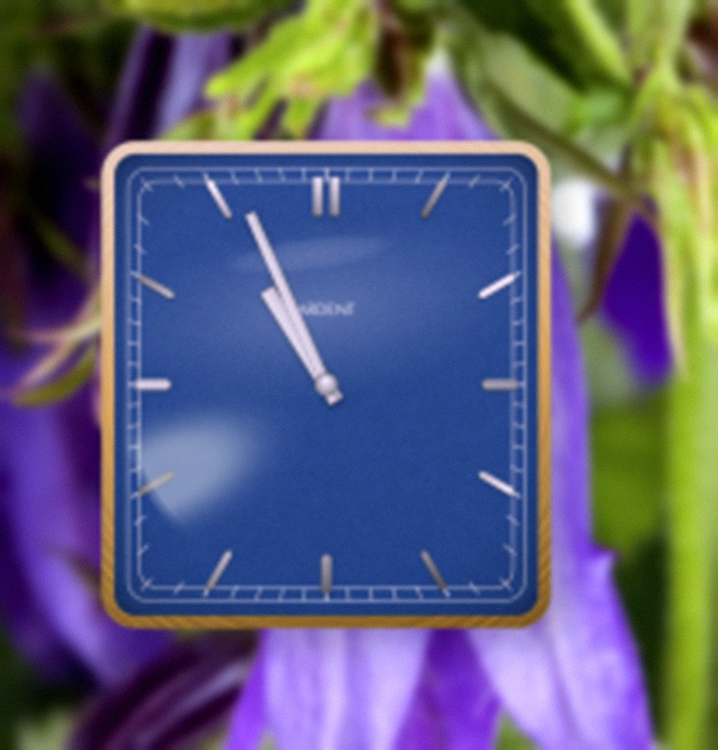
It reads **10:56**
